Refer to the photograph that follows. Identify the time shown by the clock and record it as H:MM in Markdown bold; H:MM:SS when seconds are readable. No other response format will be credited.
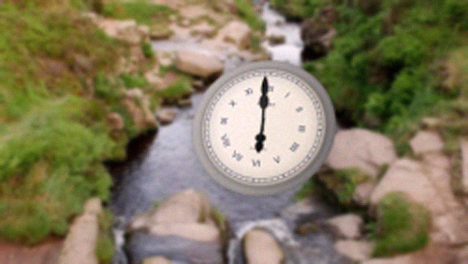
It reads **5:59**
